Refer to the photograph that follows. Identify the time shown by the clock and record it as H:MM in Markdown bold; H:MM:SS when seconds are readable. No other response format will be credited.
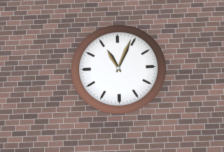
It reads **11:04**
